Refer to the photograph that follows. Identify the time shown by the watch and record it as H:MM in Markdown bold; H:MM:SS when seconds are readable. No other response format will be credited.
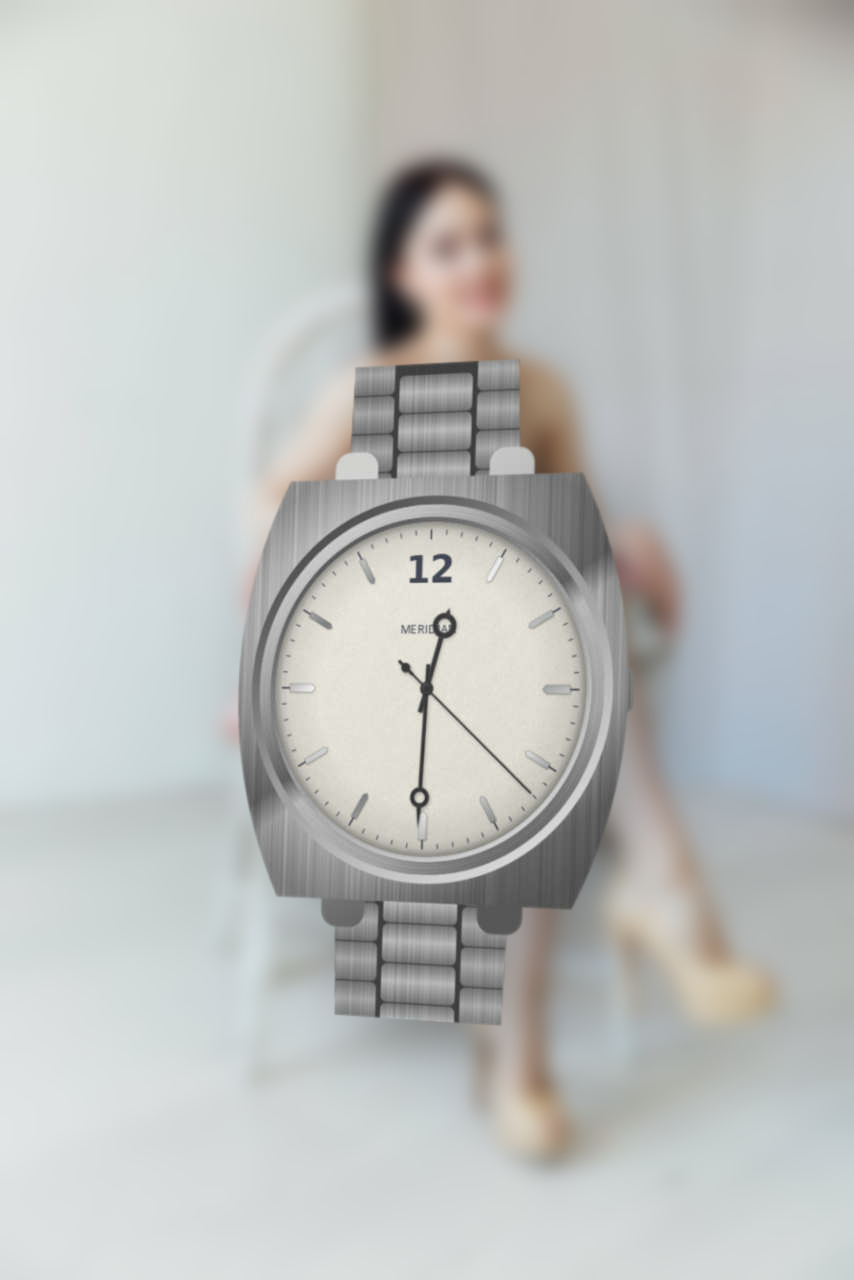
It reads **12:30:22**
